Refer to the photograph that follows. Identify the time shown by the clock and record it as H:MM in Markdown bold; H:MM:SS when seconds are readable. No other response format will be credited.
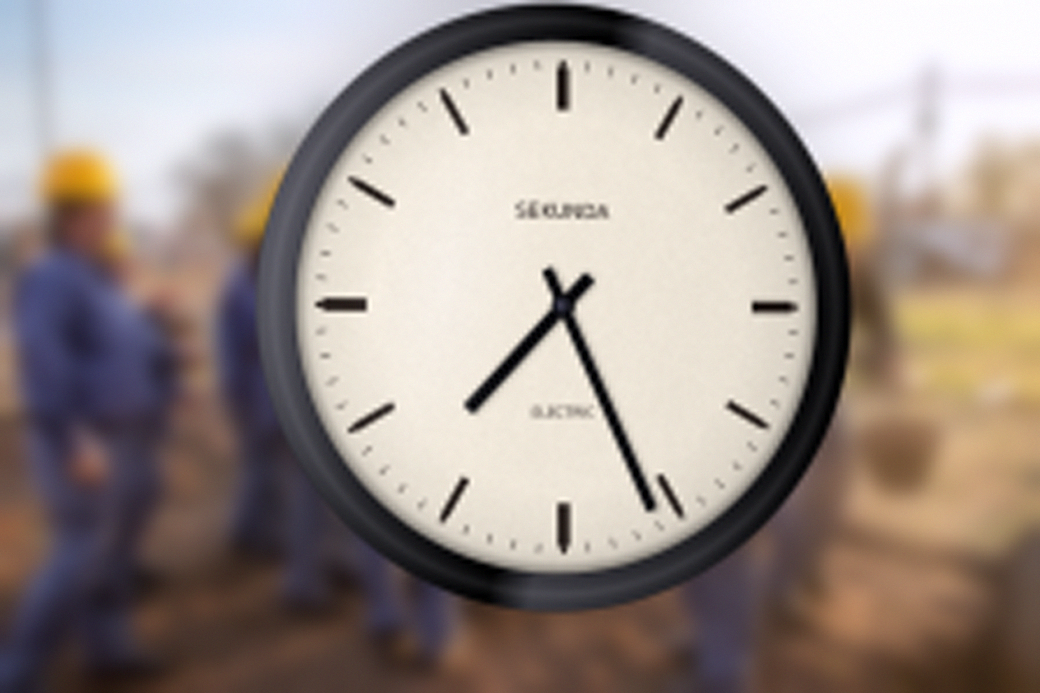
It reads **7:26**
